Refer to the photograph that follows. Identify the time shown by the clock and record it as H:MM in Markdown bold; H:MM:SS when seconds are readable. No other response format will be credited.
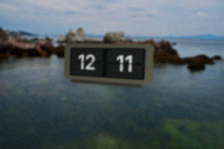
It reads **12:11**
